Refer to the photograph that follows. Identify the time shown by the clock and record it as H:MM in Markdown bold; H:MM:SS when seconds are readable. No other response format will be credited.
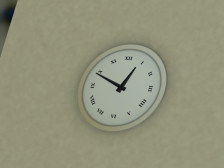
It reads **12:49**
